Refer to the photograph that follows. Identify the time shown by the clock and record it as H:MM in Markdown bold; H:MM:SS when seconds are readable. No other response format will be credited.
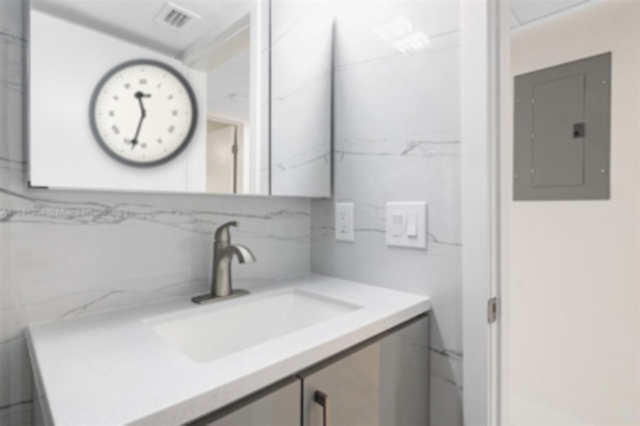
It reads **11:33**
